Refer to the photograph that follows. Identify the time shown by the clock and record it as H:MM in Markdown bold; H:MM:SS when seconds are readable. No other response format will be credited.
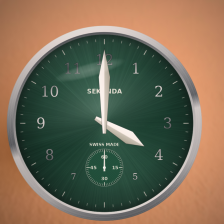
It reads **4:00**
